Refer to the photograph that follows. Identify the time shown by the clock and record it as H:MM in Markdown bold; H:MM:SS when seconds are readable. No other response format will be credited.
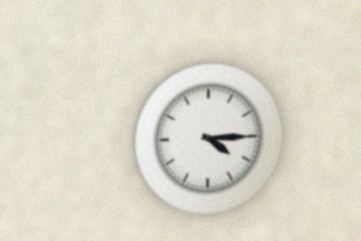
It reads **4:15**
